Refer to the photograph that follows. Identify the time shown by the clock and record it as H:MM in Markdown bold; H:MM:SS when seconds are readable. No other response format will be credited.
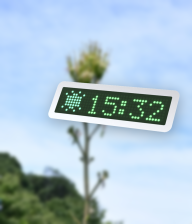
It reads **15:32**
